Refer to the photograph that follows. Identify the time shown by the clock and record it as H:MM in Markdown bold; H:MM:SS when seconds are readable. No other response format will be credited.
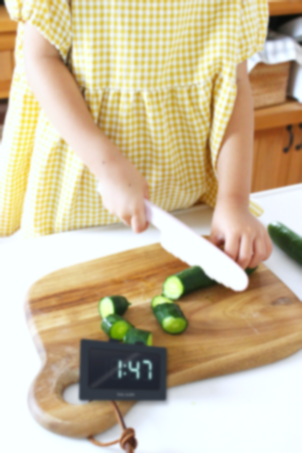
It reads **1:47**
